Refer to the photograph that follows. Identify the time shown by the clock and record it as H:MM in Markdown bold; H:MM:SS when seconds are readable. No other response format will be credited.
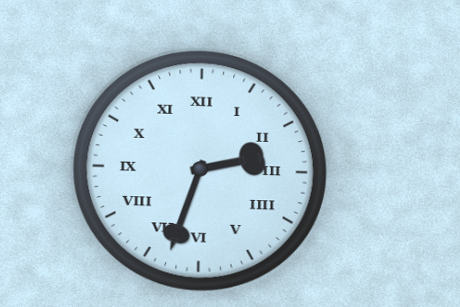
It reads **2:33**
